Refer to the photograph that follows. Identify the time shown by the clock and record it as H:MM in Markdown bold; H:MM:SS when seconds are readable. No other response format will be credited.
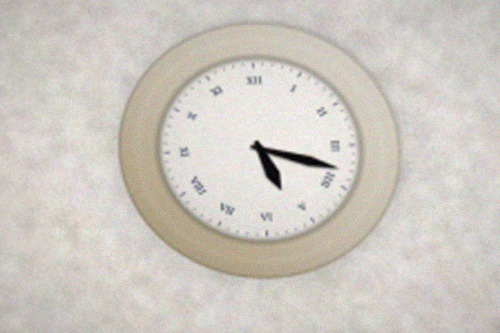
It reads **5:18**
